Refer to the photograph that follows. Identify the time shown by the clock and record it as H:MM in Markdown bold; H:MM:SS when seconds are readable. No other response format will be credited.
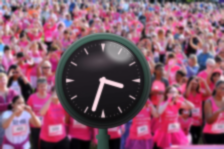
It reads **3:33**
